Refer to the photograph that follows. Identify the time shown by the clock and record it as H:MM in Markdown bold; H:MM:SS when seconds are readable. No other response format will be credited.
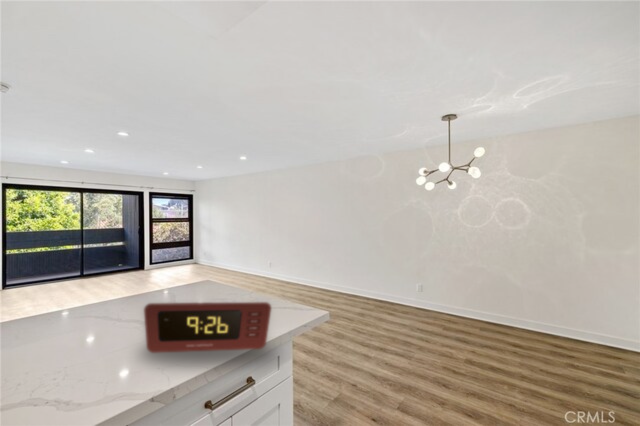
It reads **9:26**
